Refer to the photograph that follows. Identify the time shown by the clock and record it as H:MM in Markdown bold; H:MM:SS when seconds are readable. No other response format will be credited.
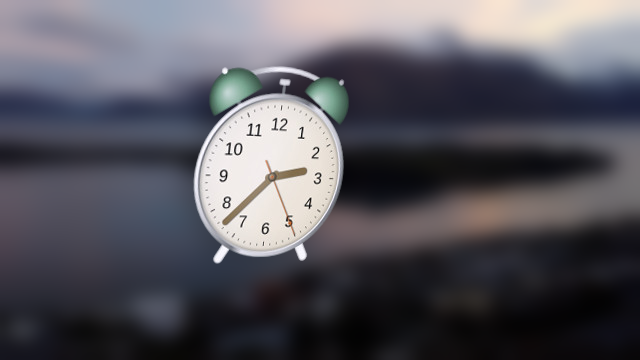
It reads **2:37:25**
